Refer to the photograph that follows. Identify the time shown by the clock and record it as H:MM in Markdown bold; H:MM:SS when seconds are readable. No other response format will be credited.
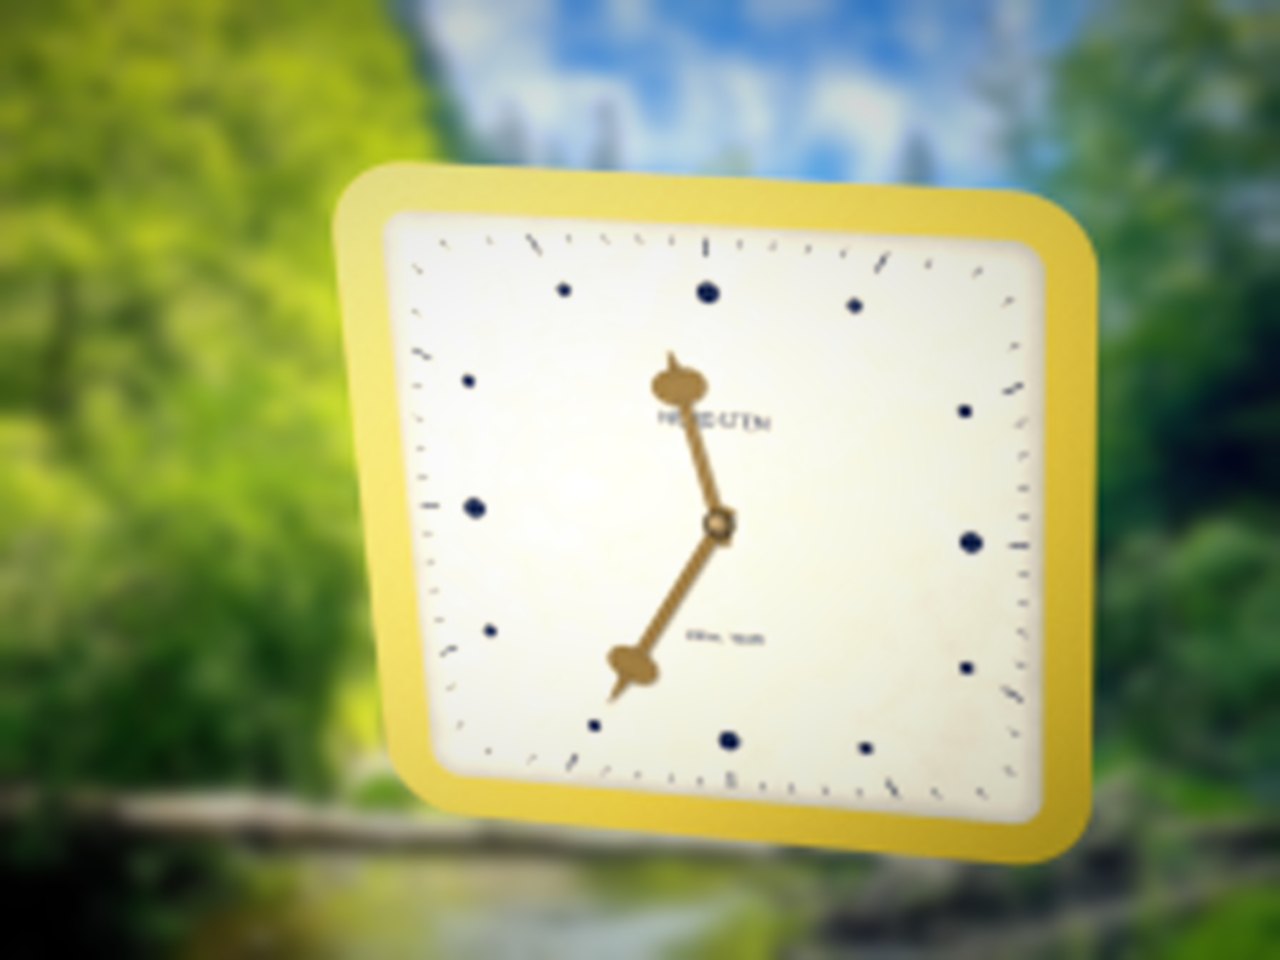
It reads **11:35**
